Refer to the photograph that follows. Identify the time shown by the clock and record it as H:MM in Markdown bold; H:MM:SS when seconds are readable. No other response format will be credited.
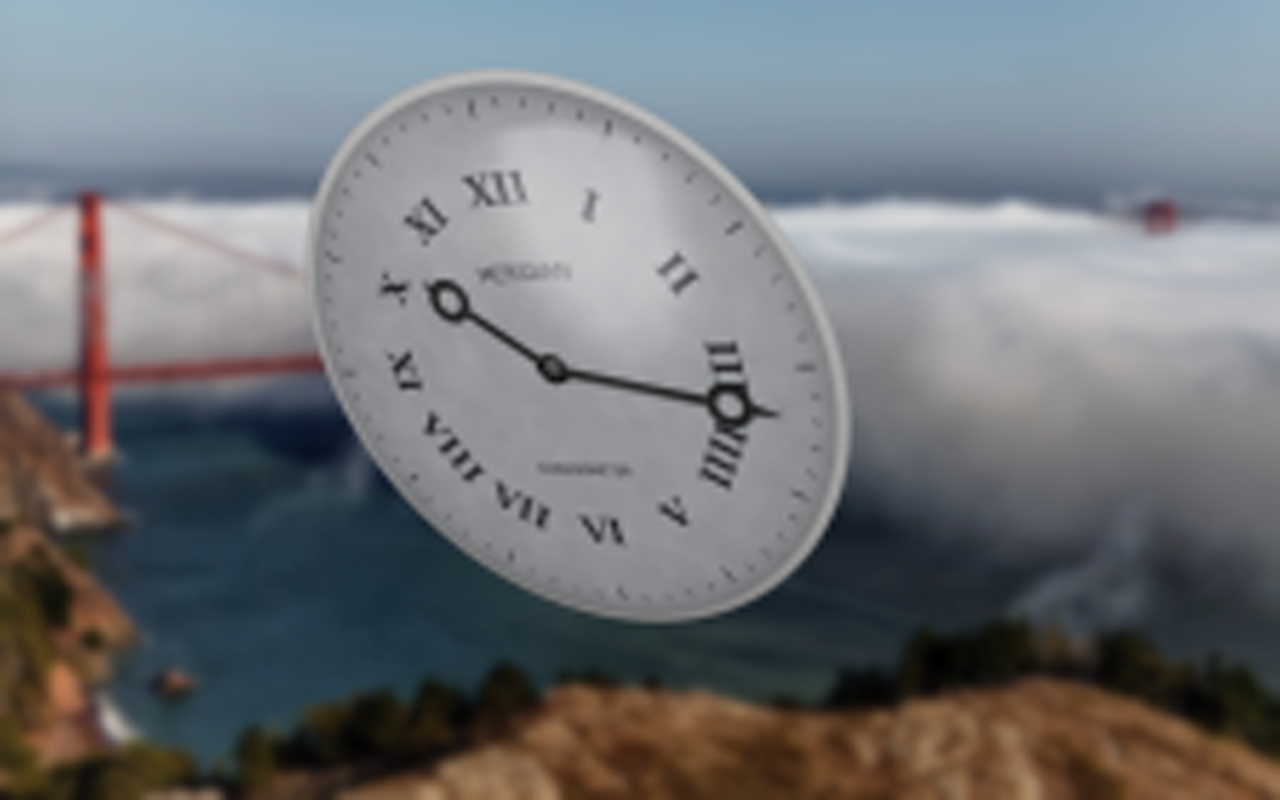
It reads **10:17**
